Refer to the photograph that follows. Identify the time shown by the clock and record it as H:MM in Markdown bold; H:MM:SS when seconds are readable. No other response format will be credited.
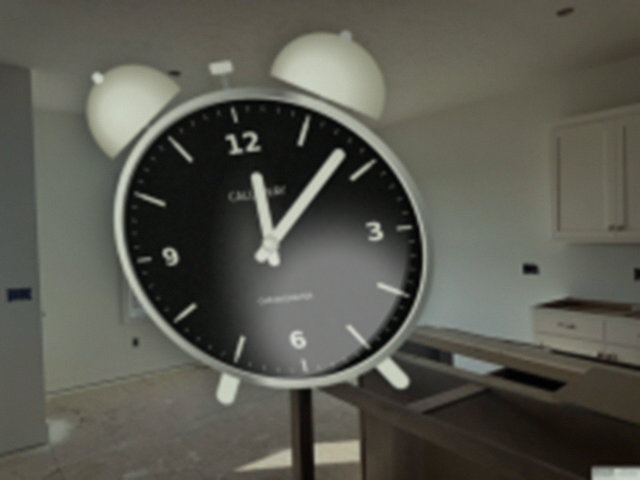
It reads **12:08**
